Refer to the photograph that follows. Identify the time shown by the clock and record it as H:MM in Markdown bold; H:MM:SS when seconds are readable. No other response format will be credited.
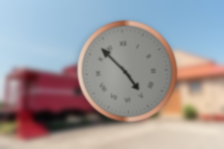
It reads **4:53**
